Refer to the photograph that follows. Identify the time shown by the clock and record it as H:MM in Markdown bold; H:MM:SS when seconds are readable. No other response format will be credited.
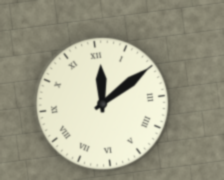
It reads **12:10**
